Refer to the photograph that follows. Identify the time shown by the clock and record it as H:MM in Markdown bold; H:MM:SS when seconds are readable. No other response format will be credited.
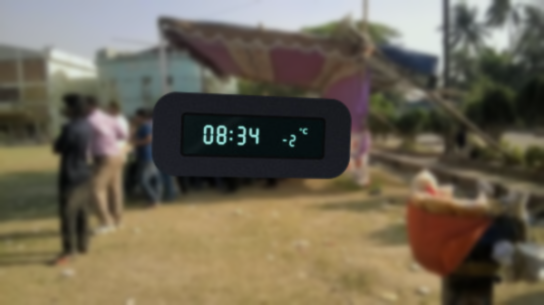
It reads **8:34**
